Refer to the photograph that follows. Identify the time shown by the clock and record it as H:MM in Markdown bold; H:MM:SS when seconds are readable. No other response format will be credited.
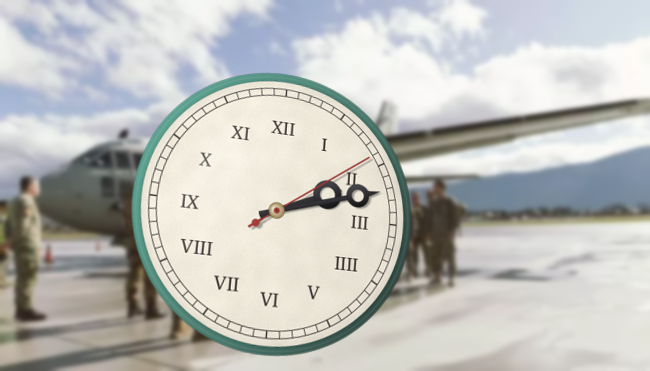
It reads **2:12:09**
